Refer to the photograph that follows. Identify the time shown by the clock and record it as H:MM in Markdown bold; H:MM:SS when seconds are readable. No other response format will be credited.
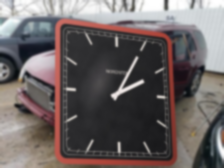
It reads **2:05**
